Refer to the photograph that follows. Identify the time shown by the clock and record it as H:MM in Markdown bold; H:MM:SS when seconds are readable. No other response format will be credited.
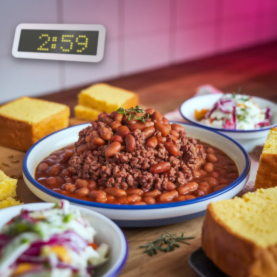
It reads **2:59**
